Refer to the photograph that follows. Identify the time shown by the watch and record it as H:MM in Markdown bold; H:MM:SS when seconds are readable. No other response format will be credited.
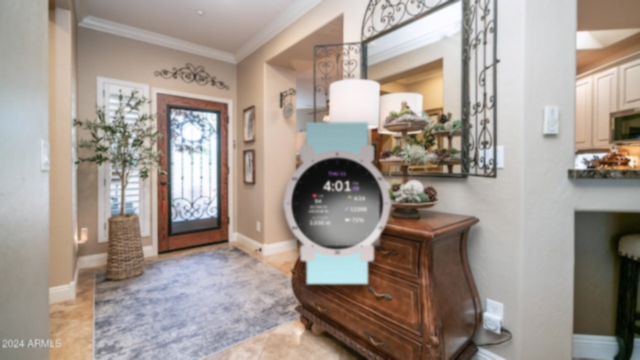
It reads **4:01**
